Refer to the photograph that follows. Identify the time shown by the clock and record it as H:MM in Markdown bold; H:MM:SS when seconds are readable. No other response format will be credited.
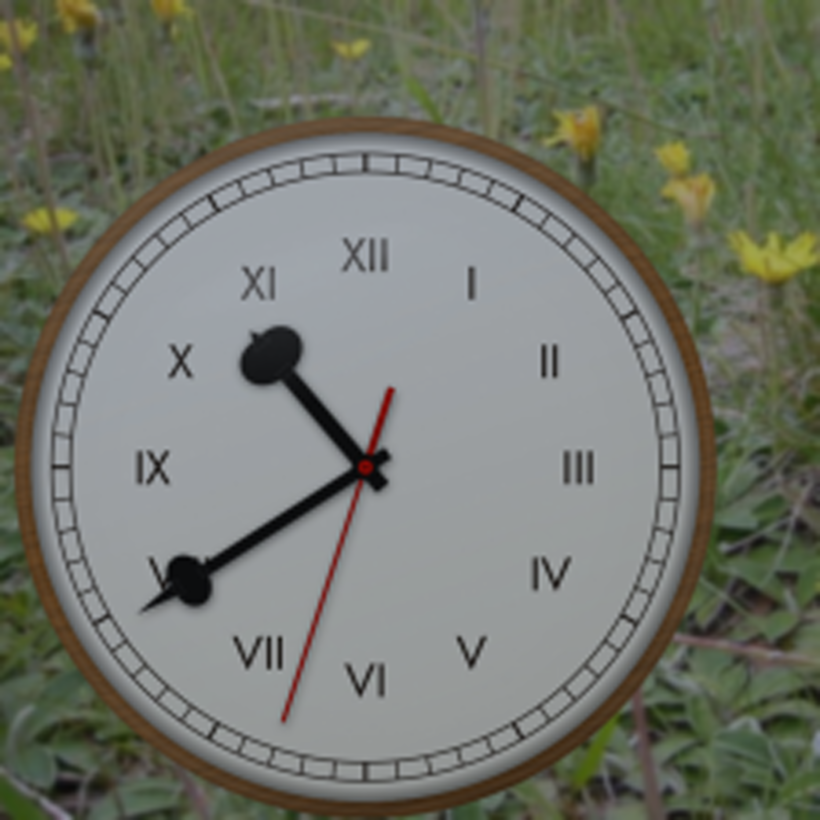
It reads **10:39:33**
